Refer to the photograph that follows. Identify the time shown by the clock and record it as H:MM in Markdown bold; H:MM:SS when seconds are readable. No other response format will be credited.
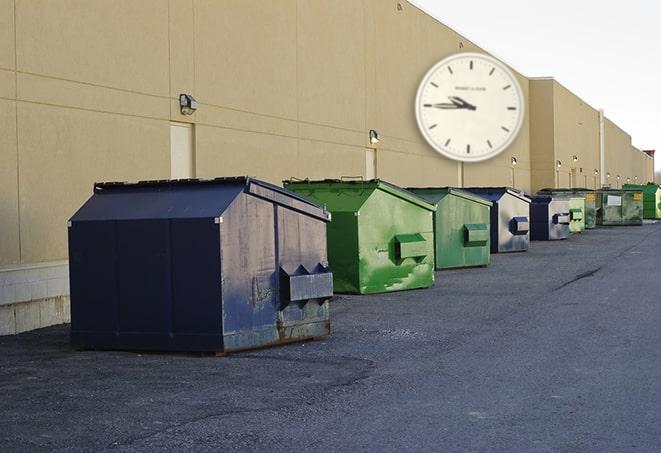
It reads **9:45**
